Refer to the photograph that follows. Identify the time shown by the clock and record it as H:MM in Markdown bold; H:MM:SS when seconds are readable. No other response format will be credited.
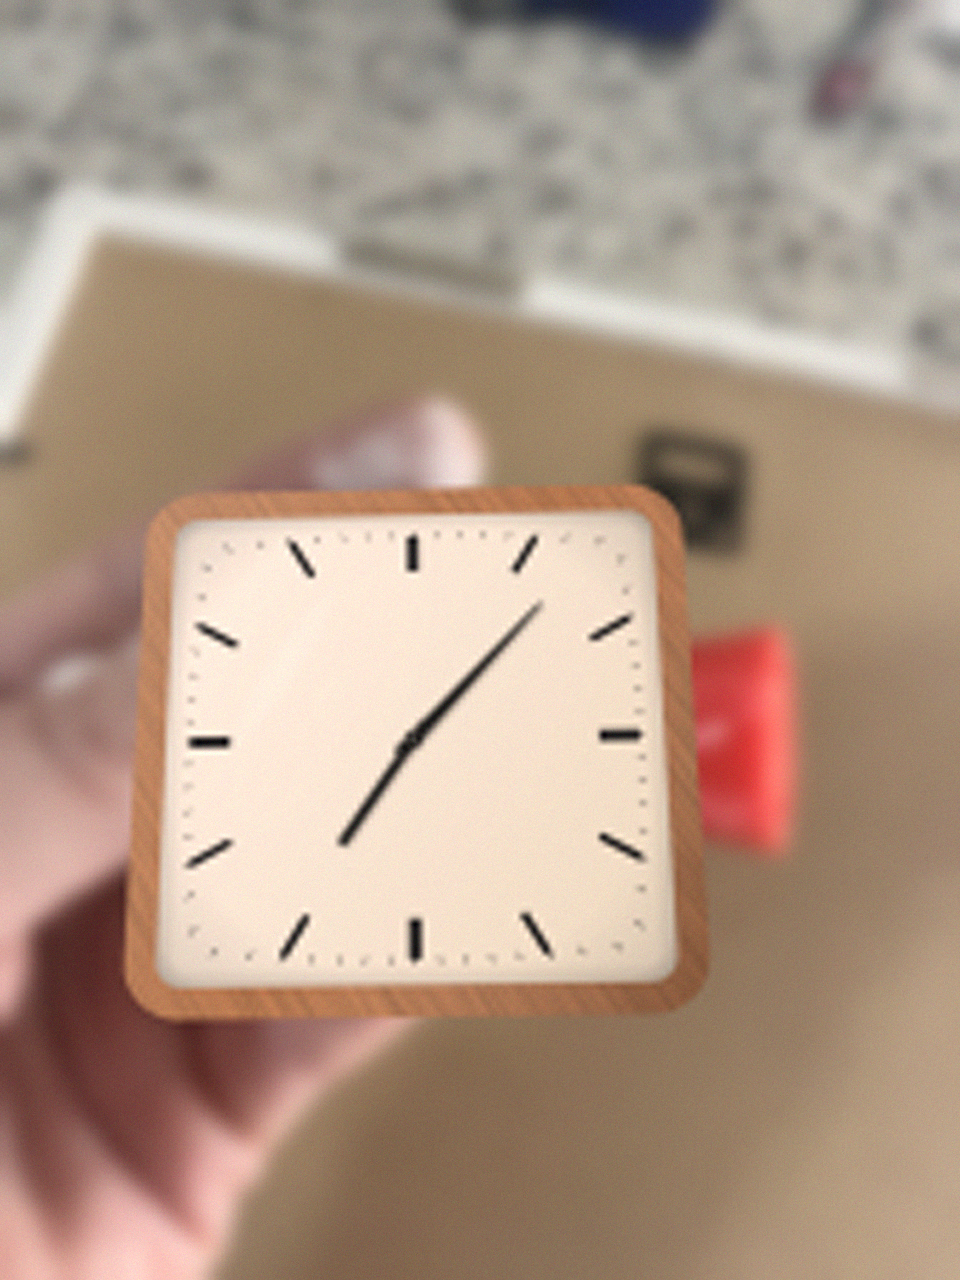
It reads **7:07**
